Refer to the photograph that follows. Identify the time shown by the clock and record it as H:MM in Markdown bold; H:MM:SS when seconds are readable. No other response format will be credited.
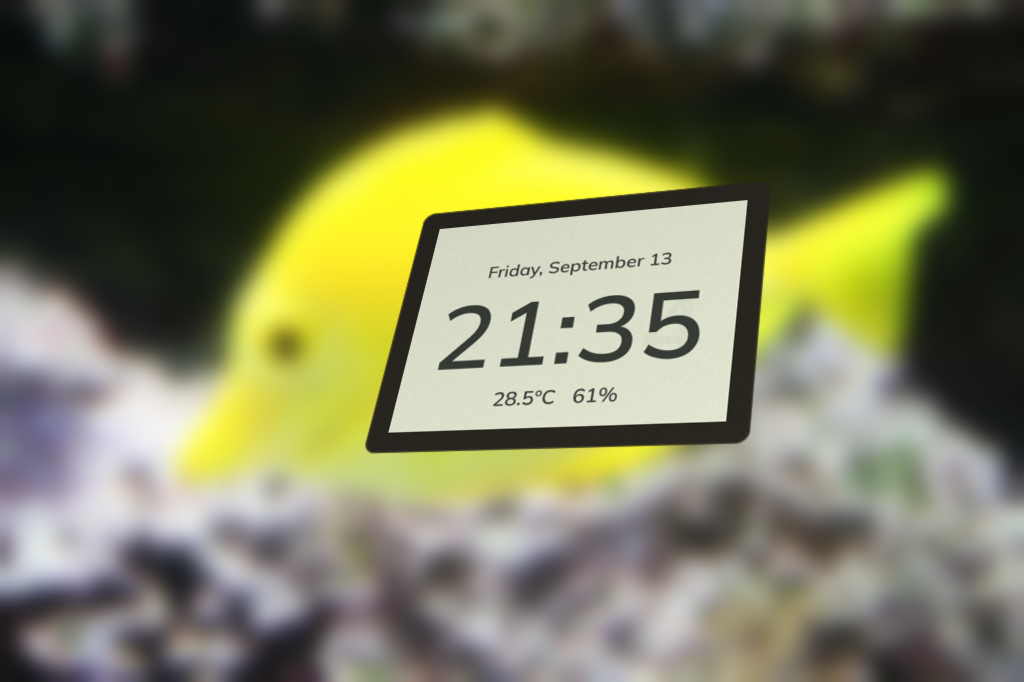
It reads **21:35**
